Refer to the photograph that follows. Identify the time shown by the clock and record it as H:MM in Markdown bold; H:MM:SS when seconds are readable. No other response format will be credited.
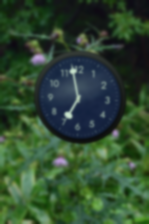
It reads **6:58**
